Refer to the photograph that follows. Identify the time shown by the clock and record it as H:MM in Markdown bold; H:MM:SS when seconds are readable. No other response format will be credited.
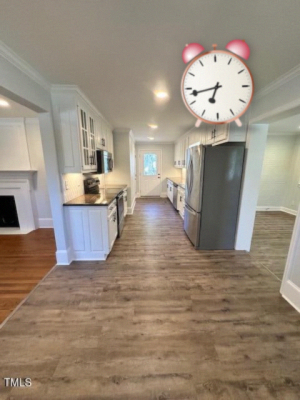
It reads **6:43**
